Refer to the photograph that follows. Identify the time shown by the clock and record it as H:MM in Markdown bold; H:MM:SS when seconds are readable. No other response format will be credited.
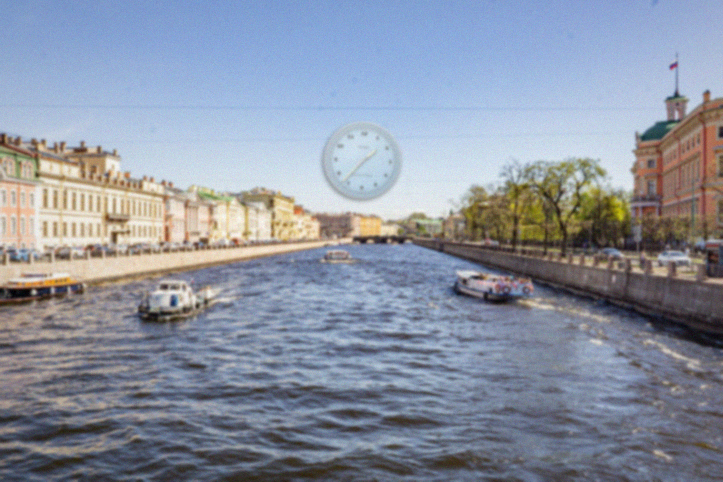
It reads **1:37**
